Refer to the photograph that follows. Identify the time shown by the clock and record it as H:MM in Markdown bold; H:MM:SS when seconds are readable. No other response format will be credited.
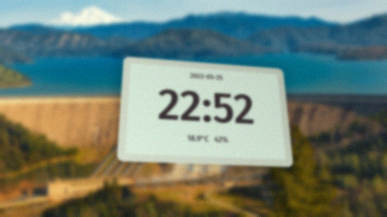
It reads **22:52**
